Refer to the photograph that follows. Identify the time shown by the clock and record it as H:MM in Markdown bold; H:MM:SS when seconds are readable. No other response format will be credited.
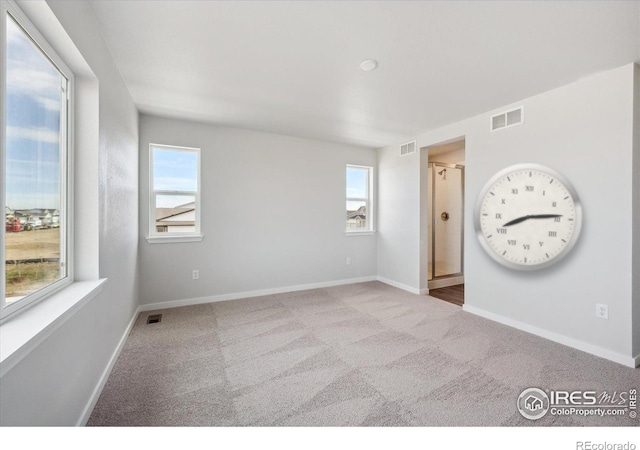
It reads **8:14**
